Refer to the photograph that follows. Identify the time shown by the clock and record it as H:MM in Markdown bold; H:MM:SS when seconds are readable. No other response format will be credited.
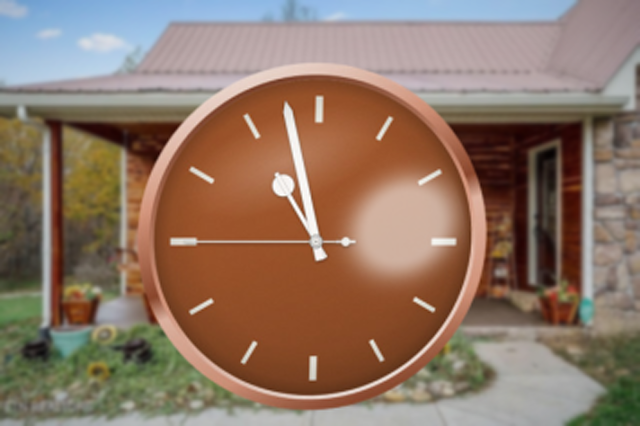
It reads **10:57:45**
